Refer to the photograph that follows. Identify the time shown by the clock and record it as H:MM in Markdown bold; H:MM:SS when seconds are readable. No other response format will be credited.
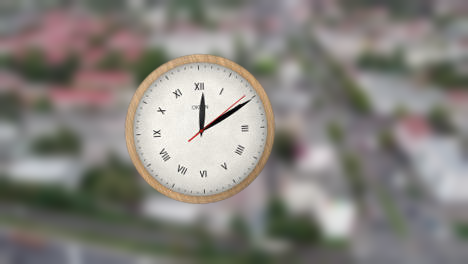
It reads **12:10:09**
